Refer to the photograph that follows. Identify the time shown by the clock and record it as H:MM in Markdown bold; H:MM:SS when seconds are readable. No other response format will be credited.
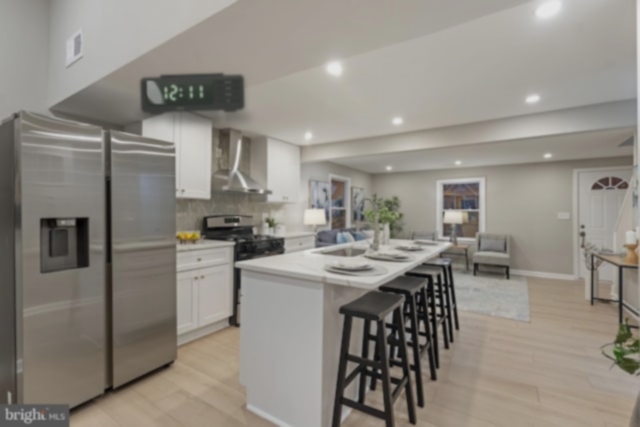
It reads **12:11**
